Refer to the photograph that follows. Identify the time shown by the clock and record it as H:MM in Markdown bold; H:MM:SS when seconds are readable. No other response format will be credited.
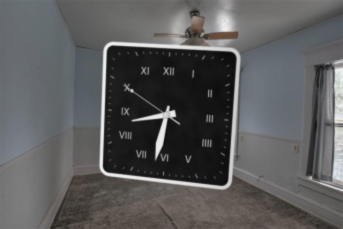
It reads **8:31:50**
